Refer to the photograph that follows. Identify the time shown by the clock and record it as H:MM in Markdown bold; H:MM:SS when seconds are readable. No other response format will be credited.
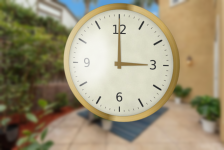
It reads **3:00**
